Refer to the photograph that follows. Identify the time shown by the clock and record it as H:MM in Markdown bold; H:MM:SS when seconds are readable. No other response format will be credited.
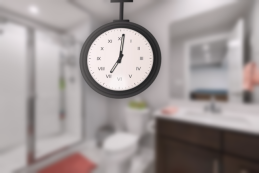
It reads **7:01**
